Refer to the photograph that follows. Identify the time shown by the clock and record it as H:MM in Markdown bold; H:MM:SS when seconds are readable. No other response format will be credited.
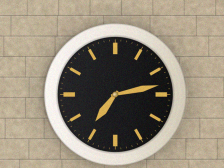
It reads **7:13**
